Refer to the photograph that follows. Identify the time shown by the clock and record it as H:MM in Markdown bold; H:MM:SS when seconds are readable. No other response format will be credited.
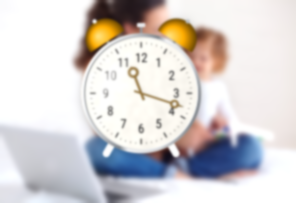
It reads **11:18**
